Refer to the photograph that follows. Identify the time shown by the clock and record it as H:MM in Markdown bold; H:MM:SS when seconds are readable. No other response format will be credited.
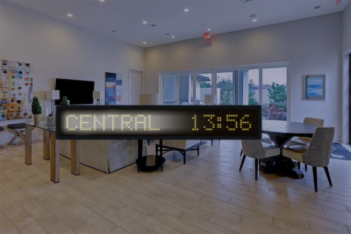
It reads **13:56**
